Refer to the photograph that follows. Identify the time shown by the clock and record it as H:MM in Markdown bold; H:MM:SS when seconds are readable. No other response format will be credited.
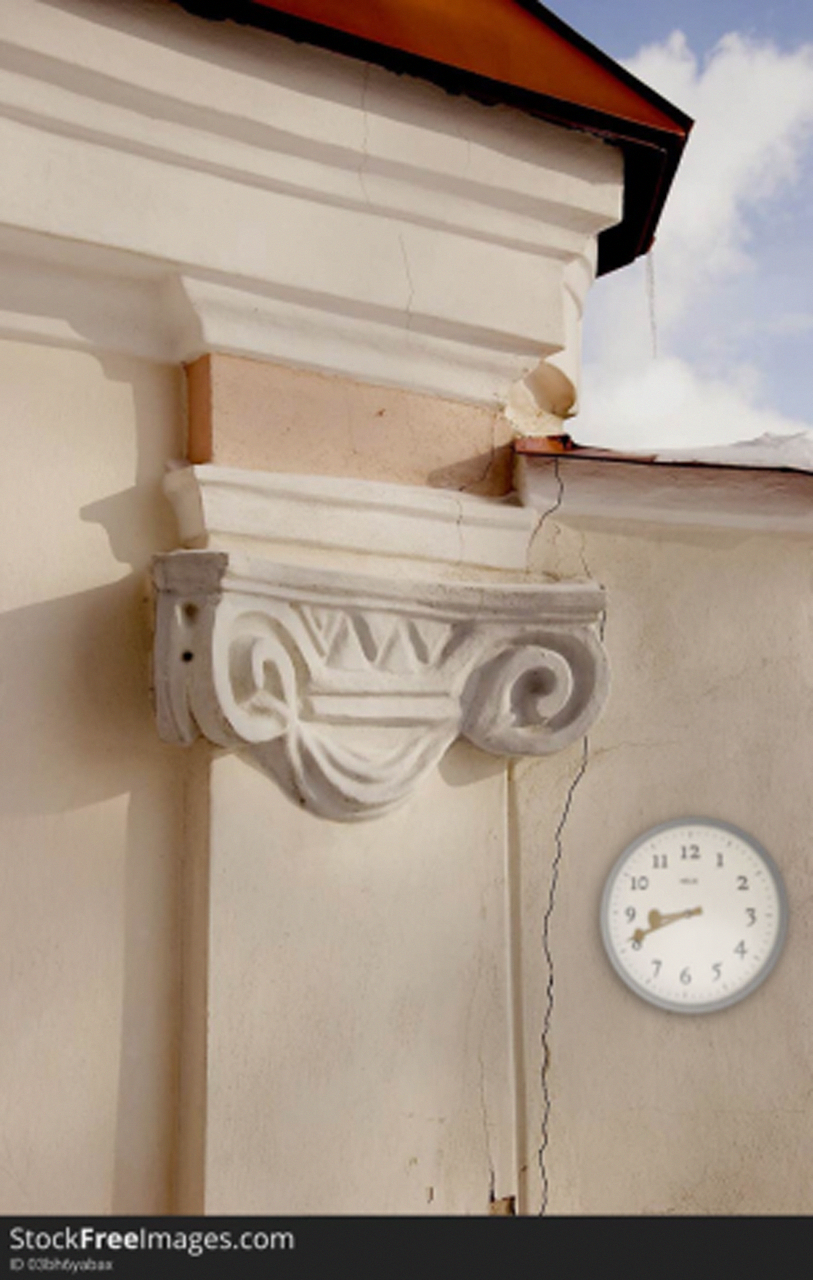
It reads **8:41**
